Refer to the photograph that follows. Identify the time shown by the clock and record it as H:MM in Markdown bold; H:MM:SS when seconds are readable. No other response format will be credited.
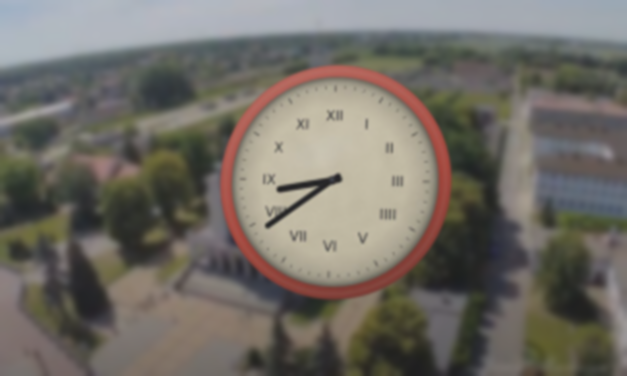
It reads **8:39**
